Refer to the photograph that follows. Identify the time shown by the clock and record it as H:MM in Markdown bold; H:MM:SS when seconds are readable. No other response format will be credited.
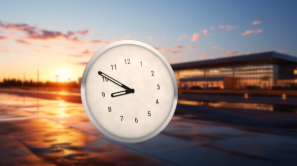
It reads **8:51**
